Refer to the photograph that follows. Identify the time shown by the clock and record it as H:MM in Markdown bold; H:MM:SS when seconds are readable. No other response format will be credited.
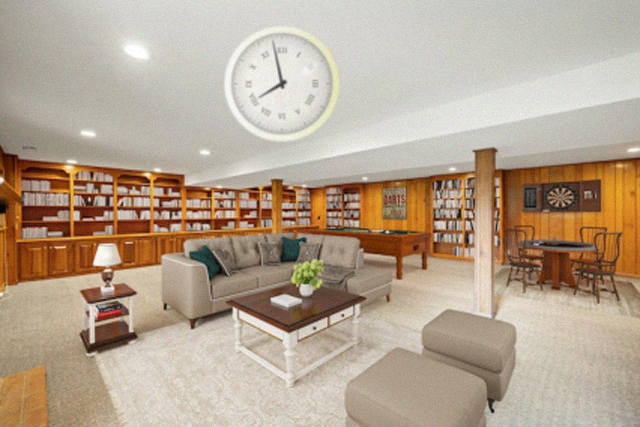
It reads **7:58**
